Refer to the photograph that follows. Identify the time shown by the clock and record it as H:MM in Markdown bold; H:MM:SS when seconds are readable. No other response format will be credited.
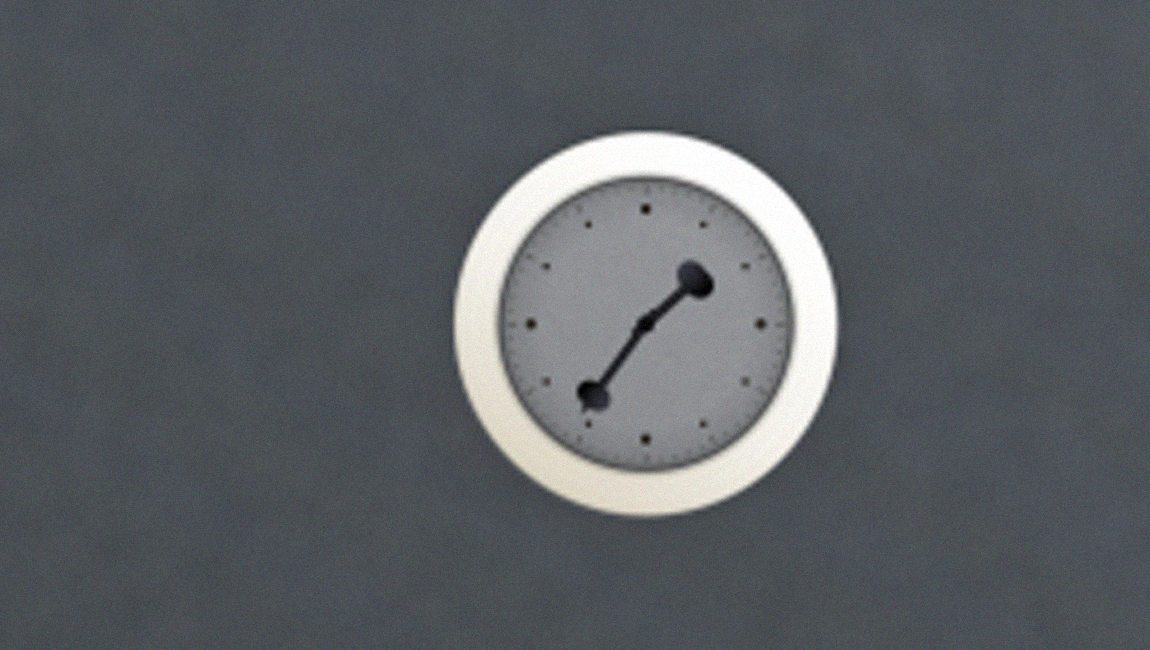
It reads **1:36**
